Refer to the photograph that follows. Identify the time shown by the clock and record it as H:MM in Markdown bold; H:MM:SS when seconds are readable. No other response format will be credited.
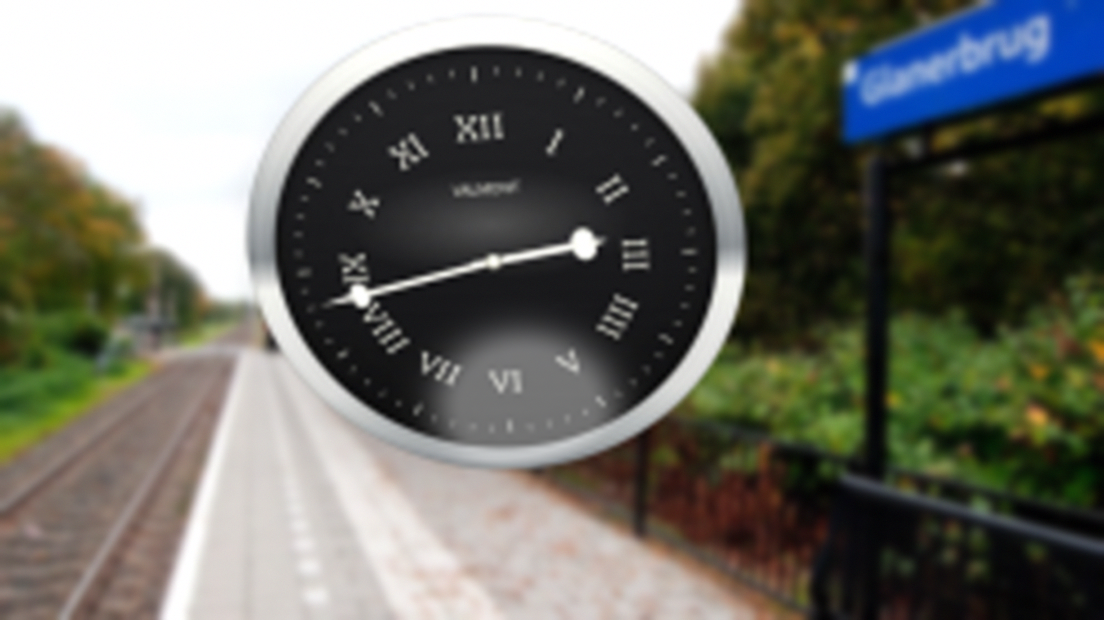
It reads **2:43**
